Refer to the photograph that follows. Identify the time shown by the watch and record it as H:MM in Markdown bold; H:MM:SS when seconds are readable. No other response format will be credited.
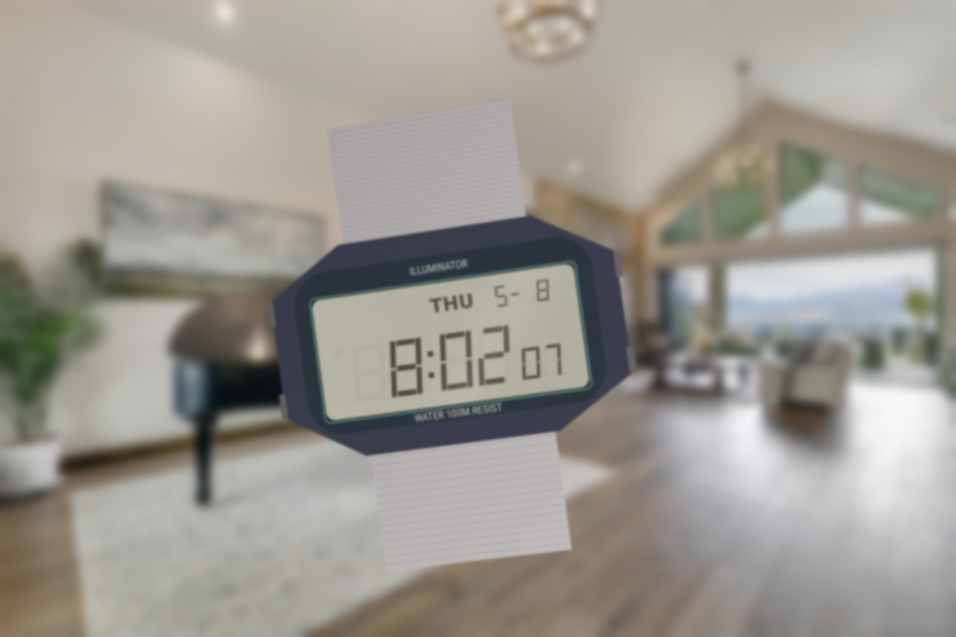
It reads **8:02:07**
